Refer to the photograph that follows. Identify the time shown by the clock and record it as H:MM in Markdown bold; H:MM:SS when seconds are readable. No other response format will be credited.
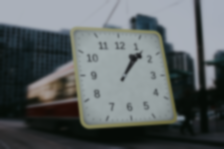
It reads **1:07**
